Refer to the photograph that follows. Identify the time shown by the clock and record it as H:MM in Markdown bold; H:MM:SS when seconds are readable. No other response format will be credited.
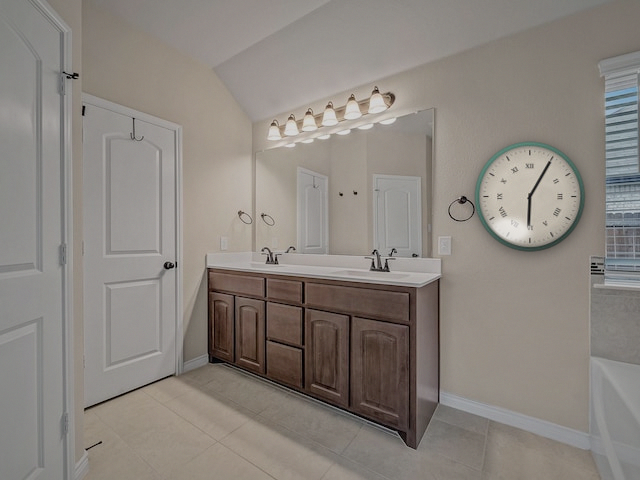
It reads **6:05**
